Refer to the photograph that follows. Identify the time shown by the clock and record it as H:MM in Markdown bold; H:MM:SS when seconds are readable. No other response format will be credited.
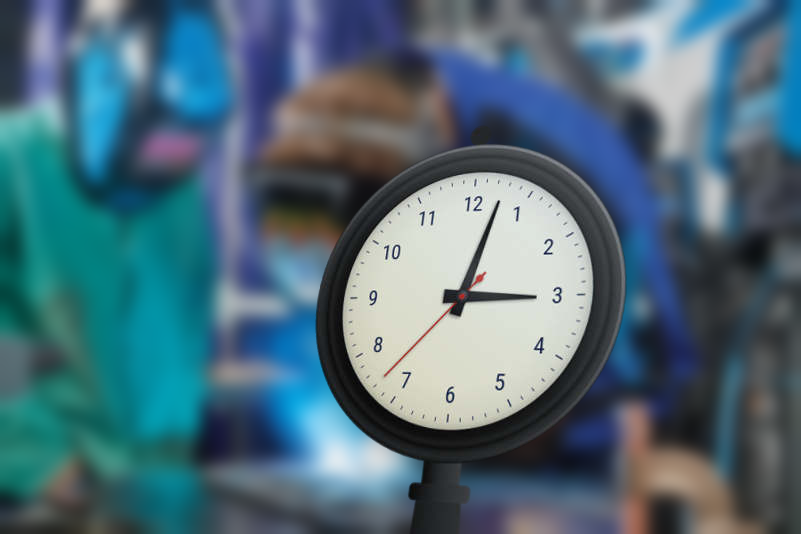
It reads **3:02:37**
